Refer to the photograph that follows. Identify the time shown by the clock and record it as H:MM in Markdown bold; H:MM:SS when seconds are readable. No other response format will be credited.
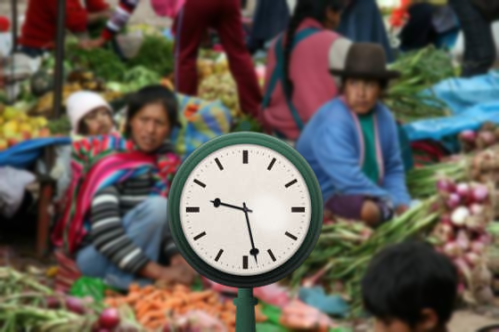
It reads **9:28**
